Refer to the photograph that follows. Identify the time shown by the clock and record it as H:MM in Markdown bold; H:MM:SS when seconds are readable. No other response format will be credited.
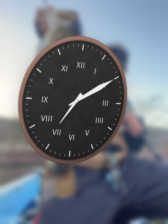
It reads **7:10**
